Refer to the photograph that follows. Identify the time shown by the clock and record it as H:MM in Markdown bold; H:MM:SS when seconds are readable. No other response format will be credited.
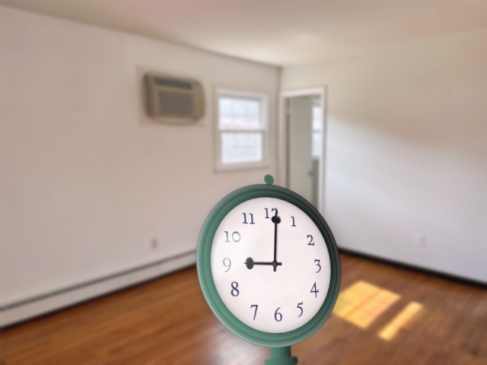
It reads **9:01**
